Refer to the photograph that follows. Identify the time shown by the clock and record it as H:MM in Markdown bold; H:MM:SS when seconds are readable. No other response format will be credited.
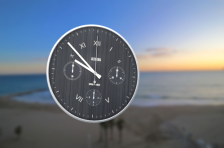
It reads **9:52**
